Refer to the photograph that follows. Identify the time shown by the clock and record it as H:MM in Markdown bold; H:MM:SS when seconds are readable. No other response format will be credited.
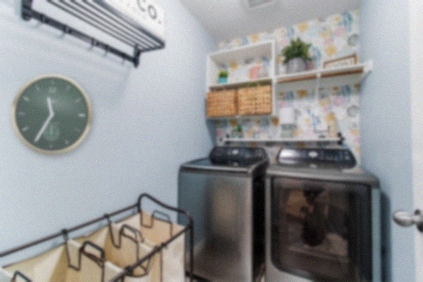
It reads **11:35**
